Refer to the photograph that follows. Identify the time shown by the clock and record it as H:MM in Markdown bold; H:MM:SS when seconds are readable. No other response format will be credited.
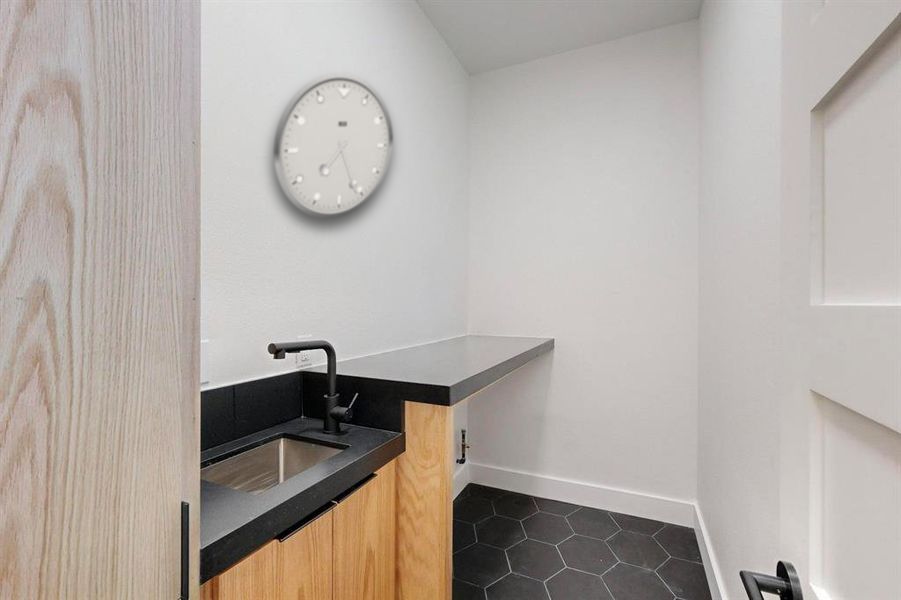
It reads **7:26**
